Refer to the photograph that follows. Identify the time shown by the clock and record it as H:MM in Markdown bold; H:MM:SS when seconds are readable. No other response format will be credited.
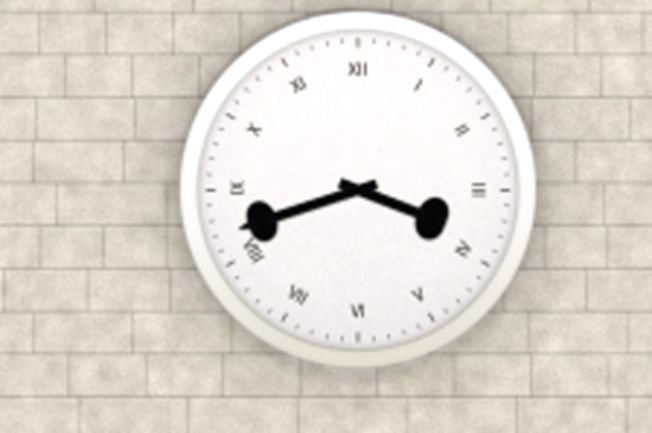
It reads **3:42**
